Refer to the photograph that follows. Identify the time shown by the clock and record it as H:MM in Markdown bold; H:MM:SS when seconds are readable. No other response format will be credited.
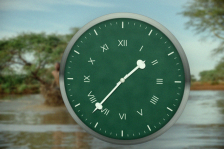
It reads **1:37**
